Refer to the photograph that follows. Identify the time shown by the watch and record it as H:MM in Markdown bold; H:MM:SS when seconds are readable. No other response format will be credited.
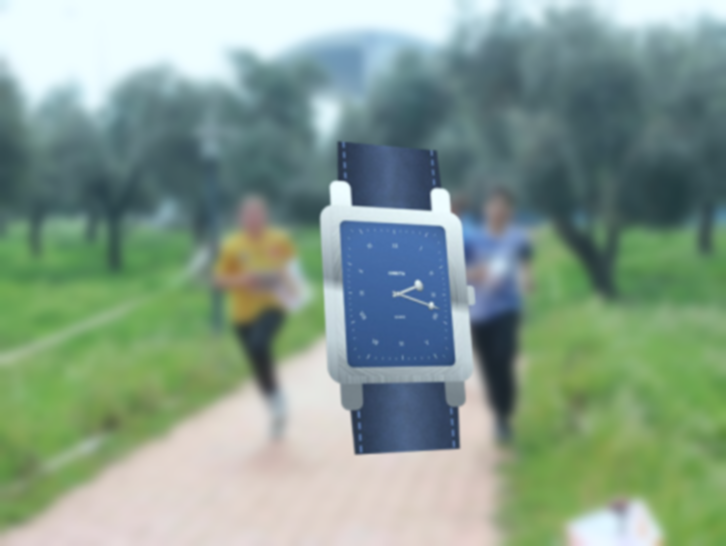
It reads **2:18**
